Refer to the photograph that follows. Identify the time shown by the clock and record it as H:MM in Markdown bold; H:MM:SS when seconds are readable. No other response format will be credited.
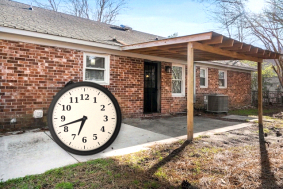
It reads **6:42**
